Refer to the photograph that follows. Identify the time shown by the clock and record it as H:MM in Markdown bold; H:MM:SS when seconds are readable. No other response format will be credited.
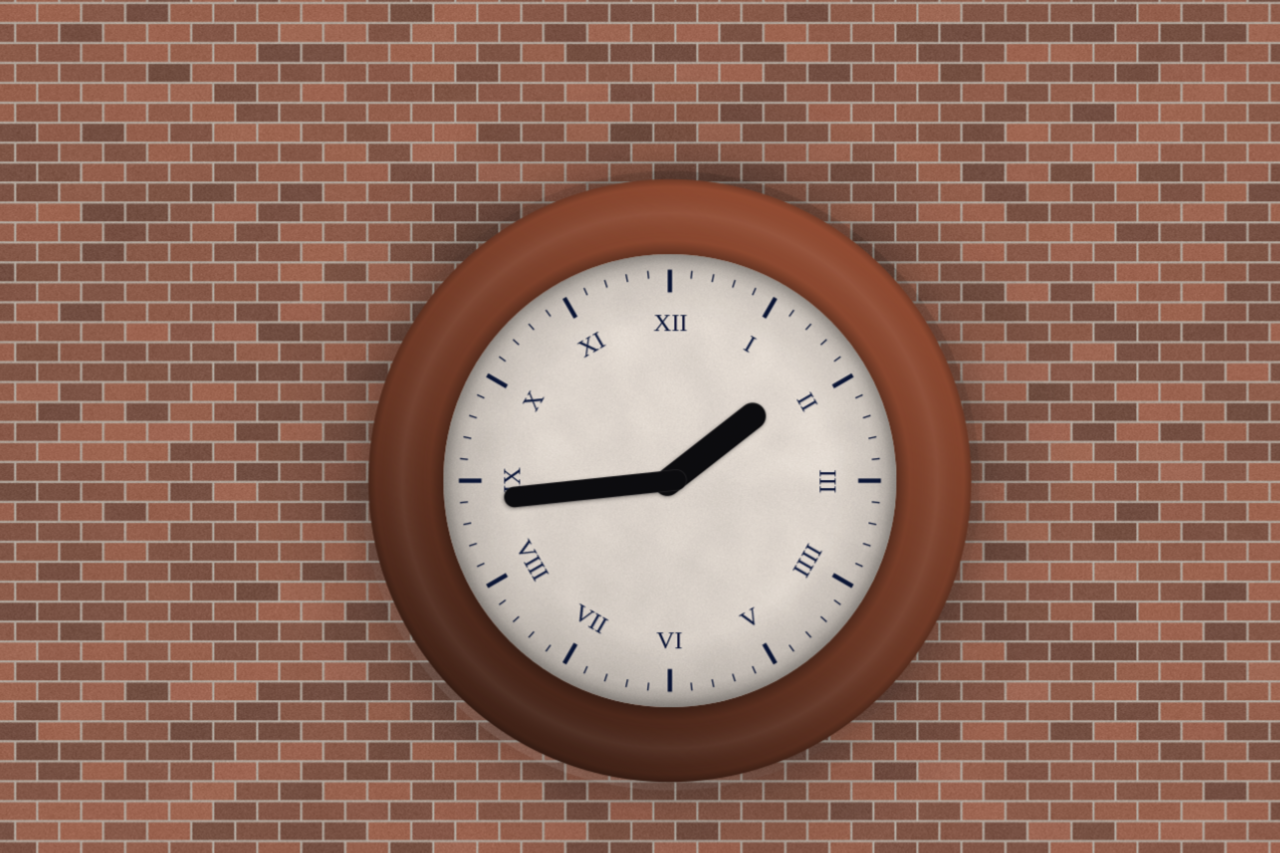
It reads **1:44**
